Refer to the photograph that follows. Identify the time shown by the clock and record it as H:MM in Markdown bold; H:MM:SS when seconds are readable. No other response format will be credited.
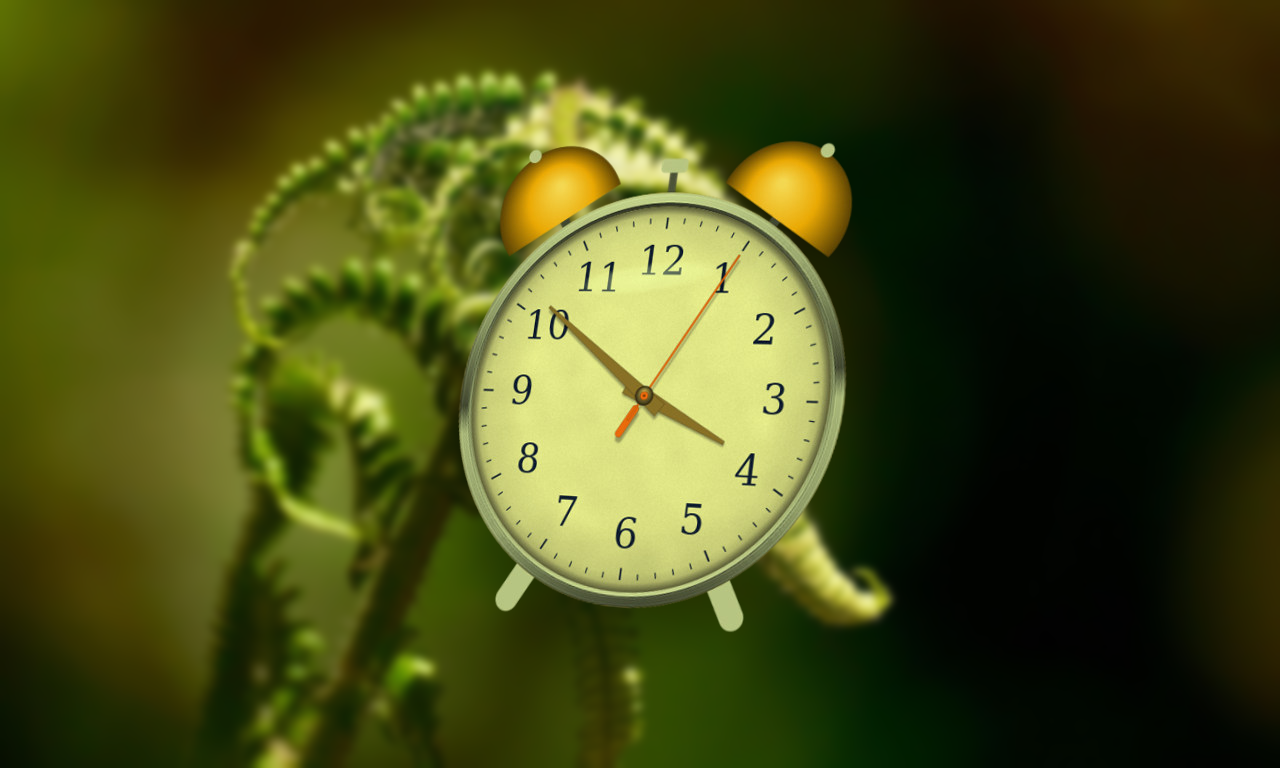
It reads **3:51:05**
